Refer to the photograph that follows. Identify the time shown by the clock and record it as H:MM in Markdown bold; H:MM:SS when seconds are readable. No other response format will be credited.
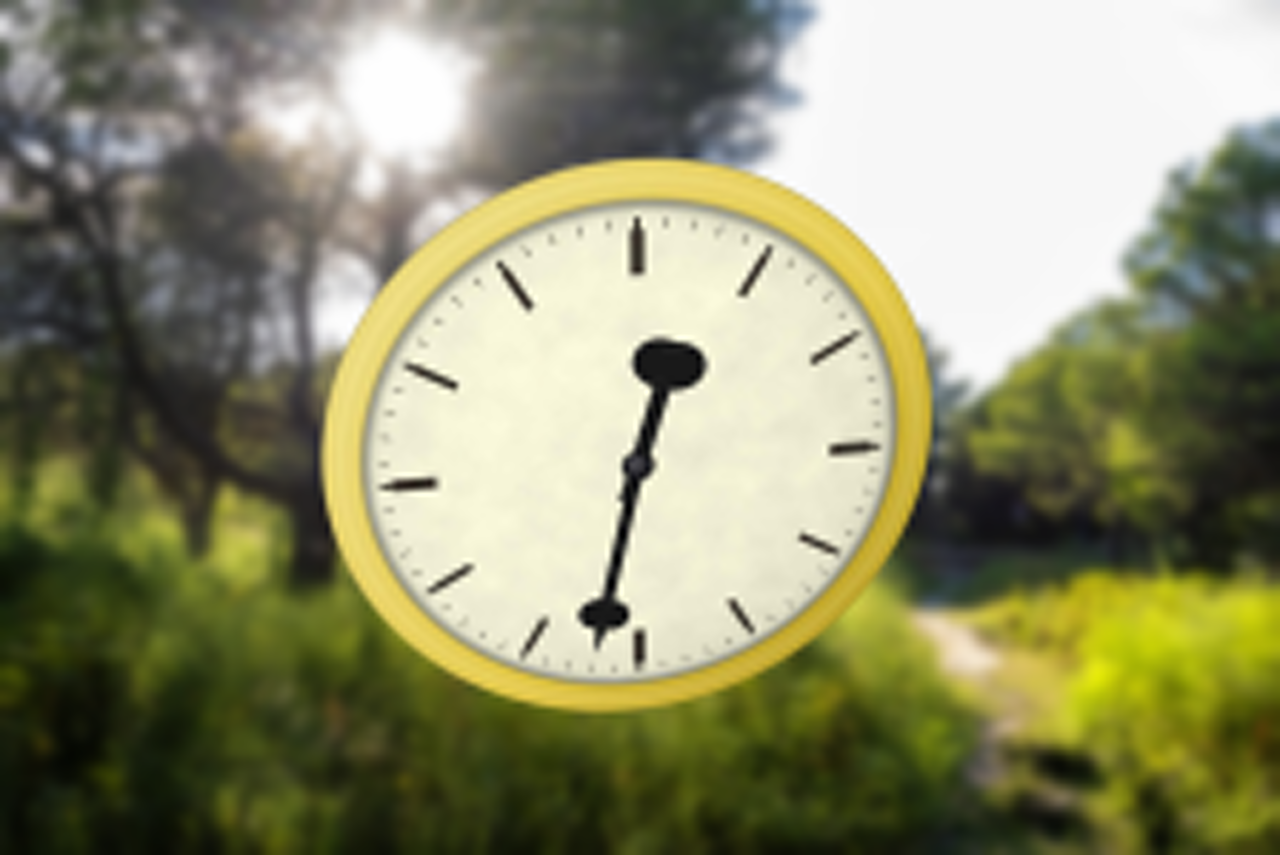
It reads **12:32**
